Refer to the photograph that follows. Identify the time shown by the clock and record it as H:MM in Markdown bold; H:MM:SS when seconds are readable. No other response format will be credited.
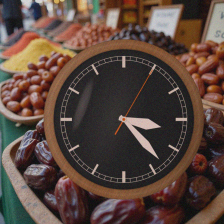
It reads **3:23:05**
